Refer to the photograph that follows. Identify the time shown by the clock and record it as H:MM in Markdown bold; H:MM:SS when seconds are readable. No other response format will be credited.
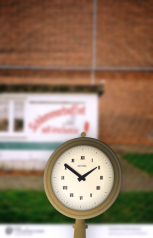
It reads **1:51**
